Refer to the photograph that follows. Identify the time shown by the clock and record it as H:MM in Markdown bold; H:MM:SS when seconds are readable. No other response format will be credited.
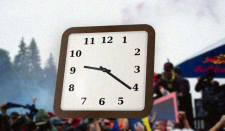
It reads **9:21**
